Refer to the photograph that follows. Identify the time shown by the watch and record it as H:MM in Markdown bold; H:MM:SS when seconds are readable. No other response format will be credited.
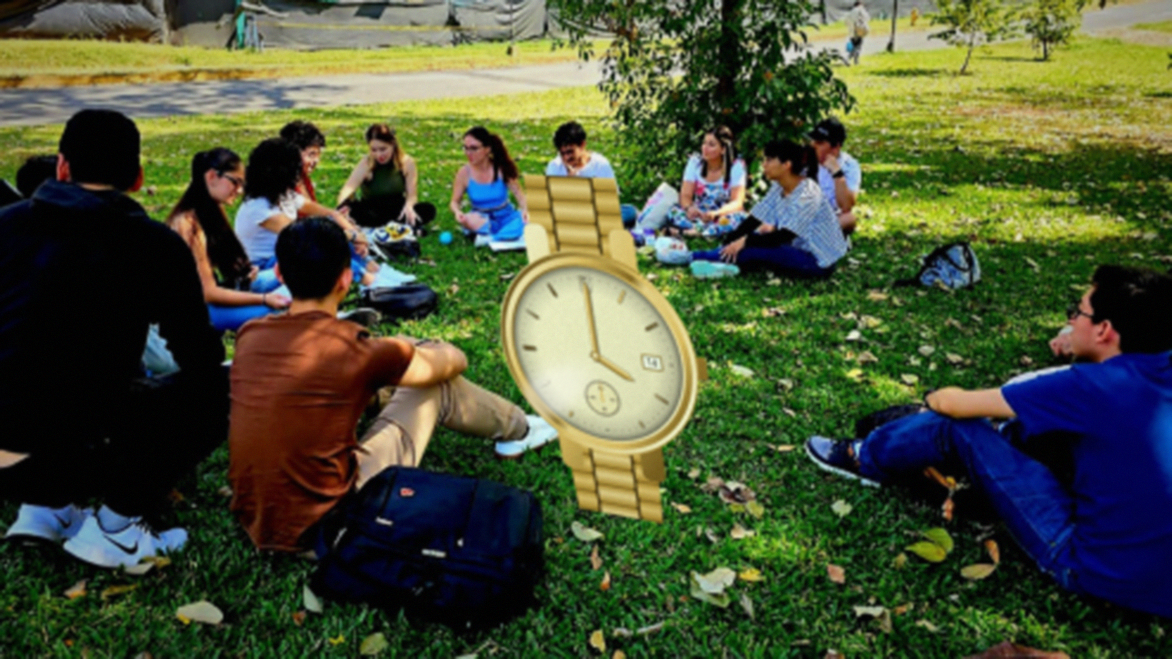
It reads **4:00**
